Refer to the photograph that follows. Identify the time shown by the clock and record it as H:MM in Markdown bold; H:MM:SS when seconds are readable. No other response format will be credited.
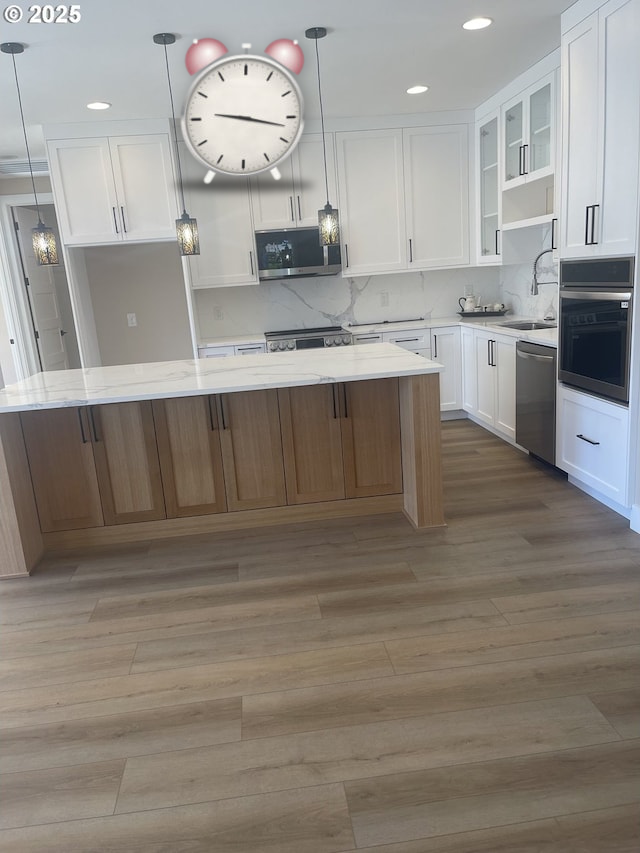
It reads **9:17**
